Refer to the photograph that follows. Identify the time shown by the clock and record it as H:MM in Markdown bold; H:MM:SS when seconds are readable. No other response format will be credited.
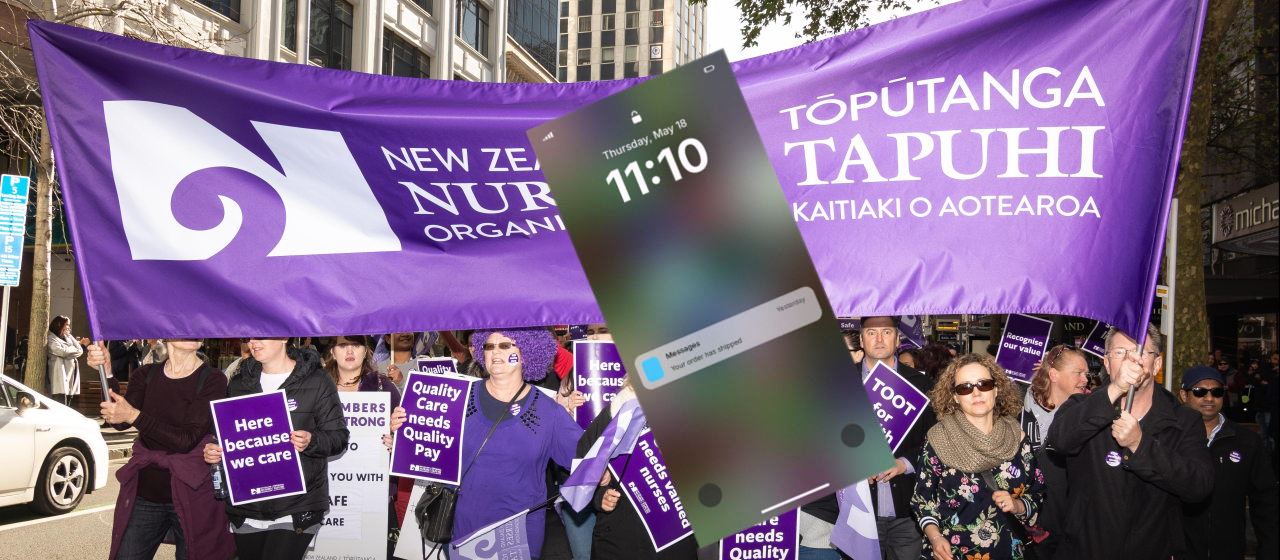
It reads **11:10**
